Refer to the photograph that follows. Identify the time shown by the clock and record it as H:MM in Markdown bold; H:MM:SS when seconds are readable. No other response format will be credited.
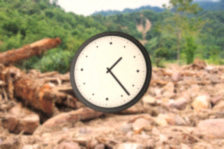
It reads **1:23**
